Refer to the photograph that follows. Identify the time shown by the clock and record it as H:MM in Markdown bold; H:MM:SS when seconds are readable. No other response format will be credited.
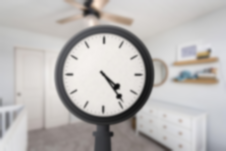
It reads **4:24**
